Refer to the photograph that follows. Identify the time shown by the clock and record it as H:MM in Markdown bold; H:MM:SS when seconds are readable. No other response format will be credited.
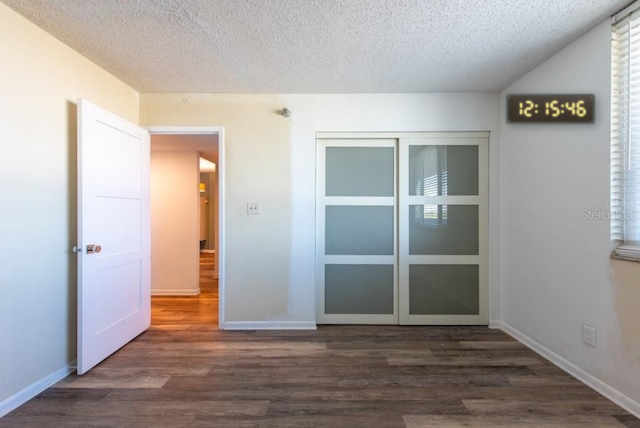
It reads **12:15:46**
